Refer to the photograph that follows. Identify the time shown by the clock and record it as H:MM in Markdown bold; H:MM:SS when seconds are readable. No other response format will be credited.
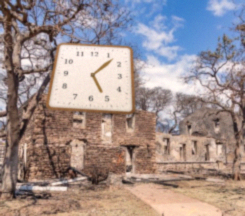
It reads **5:07**
